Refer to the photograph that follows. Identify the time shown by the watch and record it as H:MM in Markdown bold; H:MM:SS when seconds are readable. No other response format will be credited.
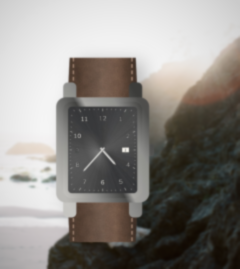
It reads **4:37**
